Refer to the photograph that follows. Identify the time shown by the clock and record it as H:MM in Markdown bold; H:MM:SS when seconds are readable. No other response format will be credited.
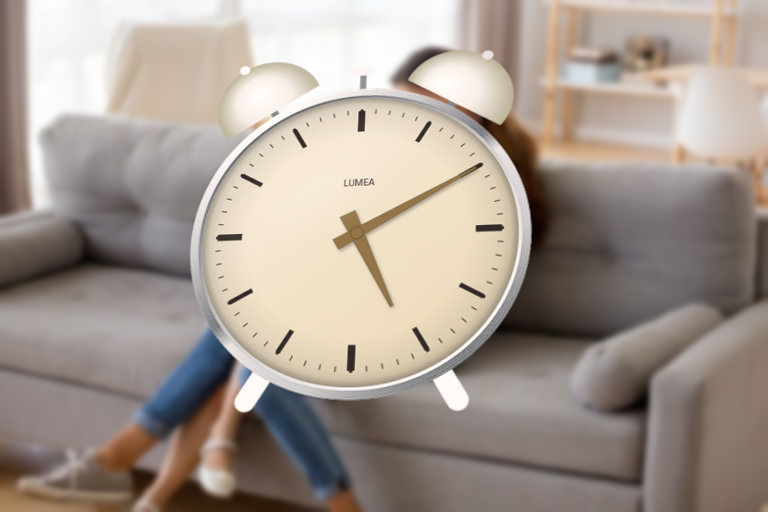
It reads **5:10**
